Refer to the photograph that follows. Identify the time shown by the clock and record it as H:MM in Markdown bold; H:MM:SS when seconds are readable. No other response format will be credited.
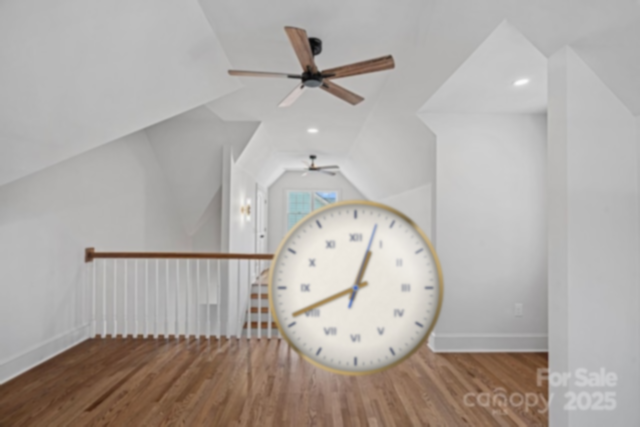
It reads **12:41:03**
